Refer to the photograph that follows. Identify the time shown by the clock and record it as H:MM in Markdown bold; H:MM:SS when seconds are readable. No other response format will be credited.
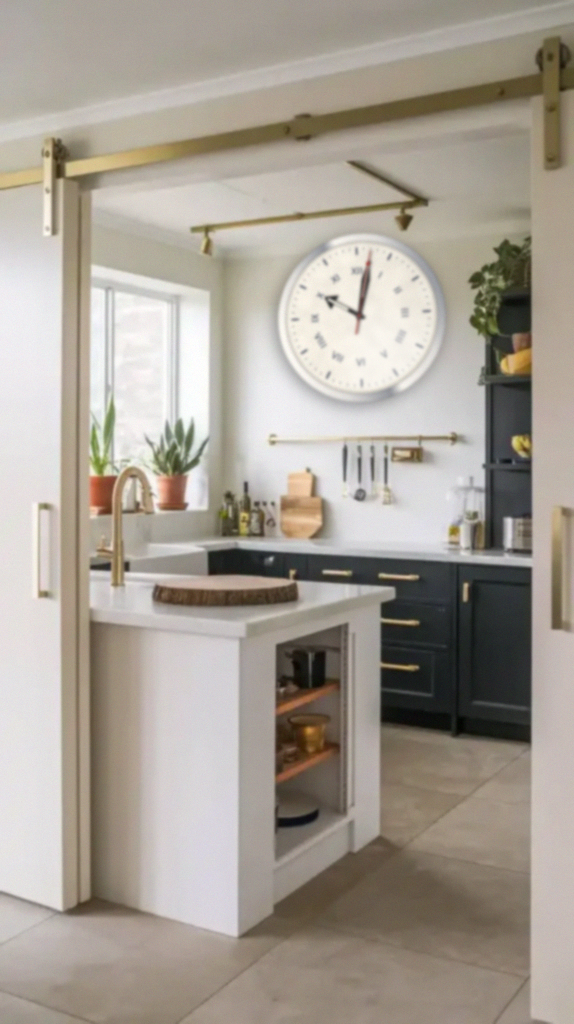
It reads **10:02:02**
